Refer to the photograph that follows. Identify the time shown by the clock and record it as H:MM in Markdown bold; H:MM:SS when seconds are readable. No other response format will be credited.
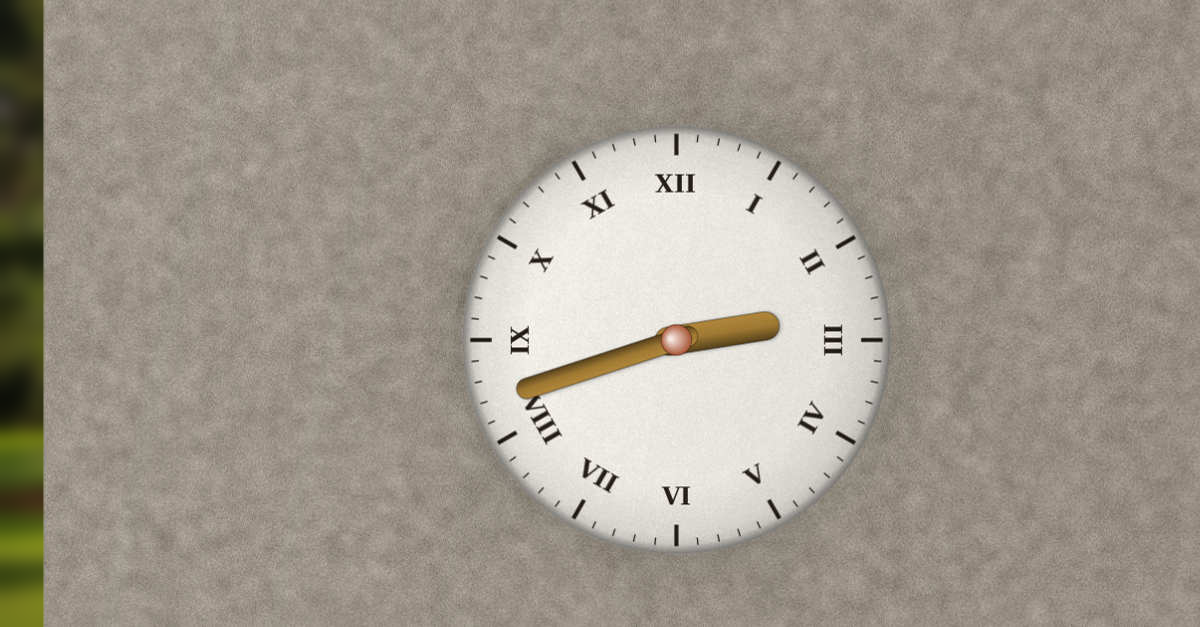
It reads **2:42**
